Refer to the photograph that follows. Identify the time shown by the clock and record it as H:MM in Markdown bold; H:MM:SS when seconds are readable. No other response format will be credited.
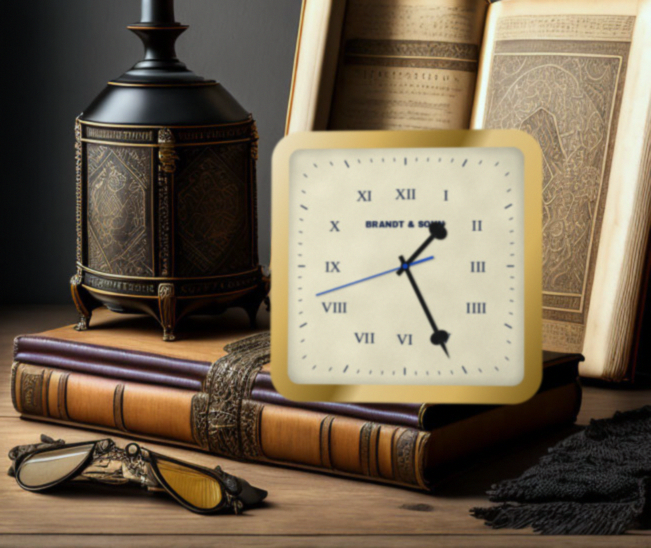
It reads **1:25:42**
